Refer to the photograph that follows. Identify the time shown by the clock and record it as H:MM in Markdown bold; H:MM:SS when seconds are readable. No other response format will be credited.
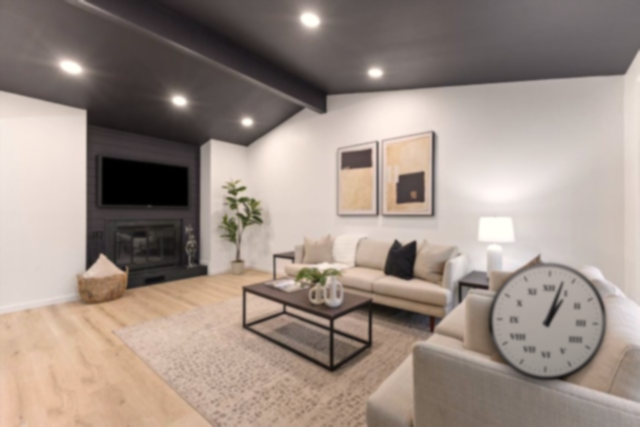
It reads **1:03**
